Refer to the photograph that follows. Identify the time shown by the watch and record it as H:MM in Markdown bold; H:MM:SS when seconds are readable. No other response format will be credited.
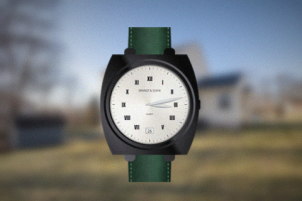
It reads **3:13**
